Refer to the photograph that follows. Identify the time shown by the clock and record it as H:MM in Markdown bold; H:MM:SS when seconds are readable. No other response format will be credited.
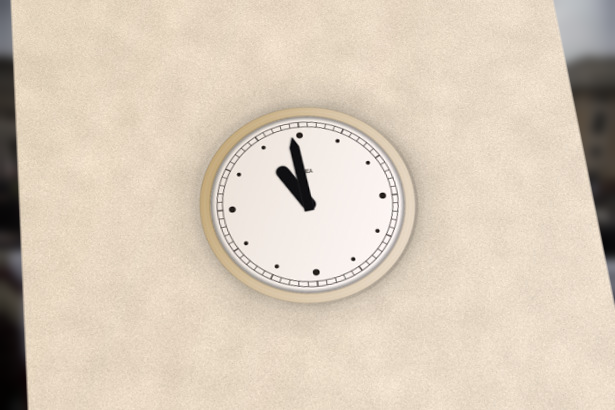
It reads **10:59**
